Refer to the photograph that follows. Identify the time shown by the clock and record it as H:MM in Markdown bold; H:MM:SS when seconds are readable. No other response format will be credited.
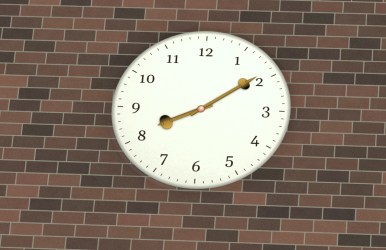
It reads **8:09**
